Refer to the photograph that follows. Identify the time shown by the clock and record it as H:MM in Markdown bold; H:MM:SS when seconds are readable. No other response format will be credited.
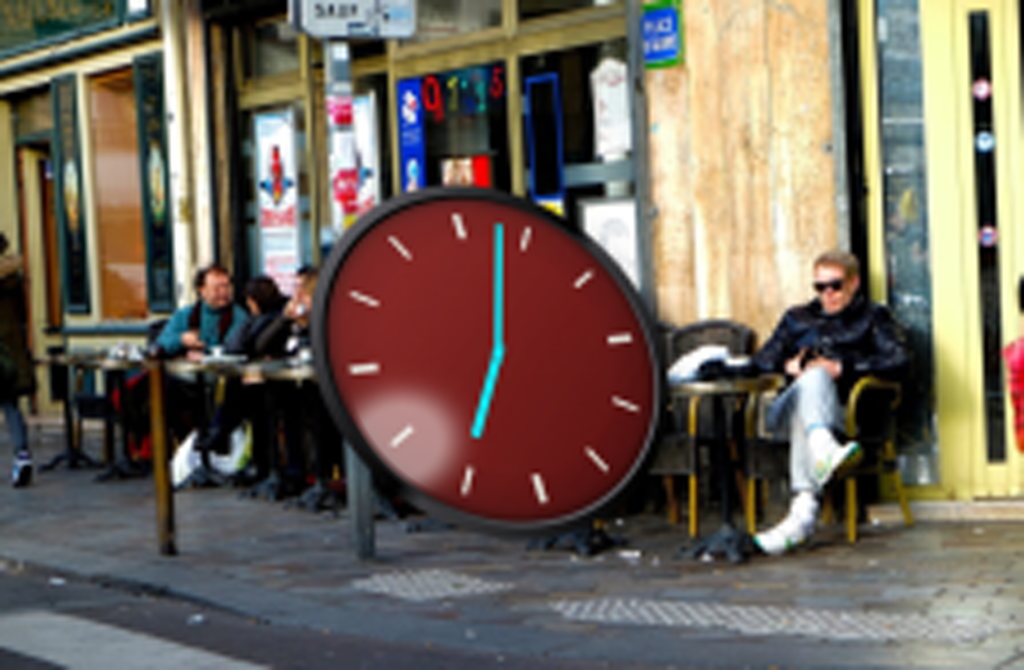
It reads **7:03**
